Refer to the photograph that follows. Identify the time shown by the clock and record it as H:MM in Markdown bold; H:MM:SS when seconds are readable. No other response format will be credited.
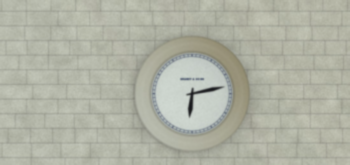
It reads **6:13**
